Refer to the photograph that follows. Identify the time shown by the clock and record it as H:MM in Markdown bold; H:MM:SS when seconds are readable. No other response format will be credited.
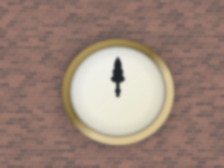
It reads **12:00**
